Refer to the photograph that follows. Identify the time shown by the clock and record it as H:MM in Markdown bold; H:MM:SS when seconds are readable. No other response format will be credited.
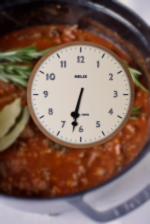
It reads **6:32**
